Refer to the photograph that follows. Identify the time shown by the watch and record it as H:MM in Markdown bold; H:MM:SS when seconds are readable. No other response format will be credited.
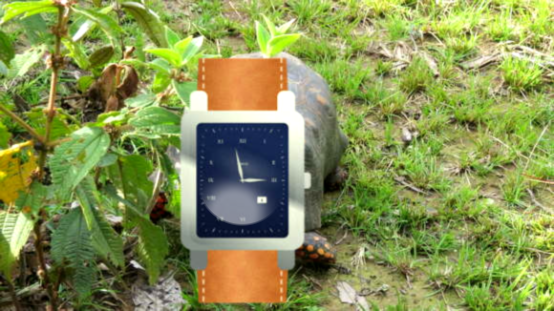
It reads **2:58**
